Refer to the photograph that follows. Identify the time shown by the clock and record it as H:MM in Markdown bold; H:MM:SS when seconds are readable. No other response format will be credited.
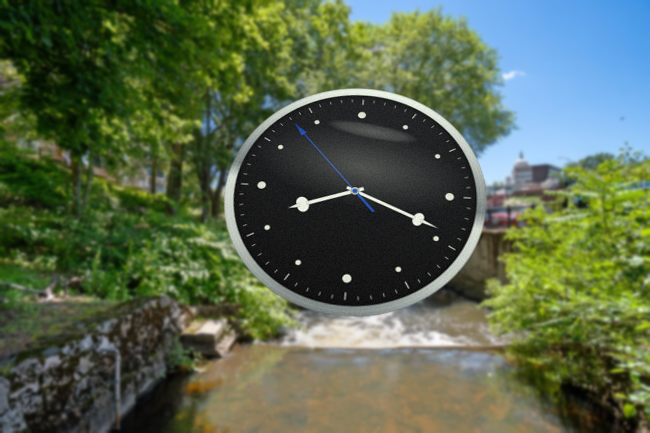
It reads **8:18:53**
